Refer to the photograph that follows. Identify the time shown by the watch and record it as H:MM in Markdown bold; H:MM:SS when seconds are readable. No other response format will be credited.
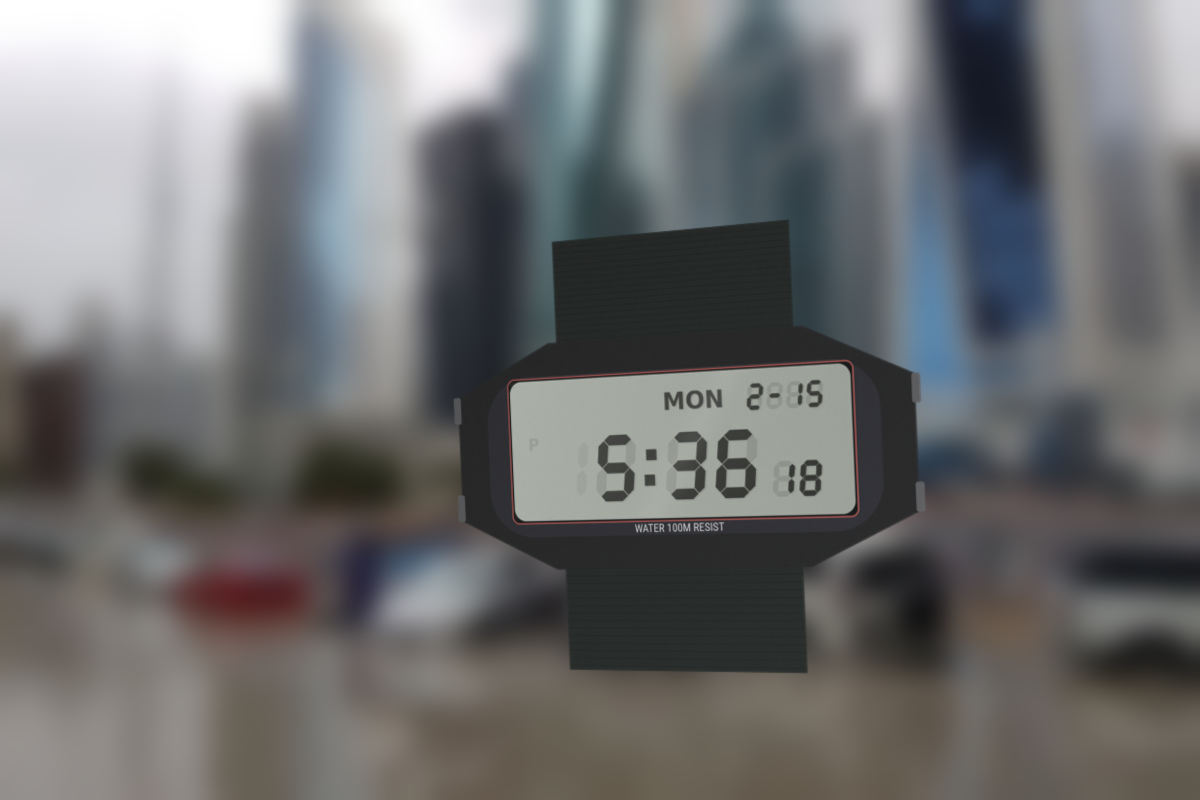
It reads **5:36:18**
